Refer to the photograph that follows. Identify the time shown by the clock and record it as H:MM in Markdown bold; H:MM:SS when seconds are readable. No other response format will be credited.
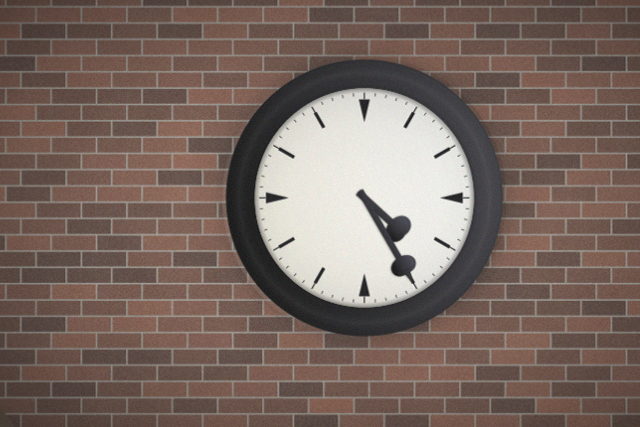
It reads **4:25**
